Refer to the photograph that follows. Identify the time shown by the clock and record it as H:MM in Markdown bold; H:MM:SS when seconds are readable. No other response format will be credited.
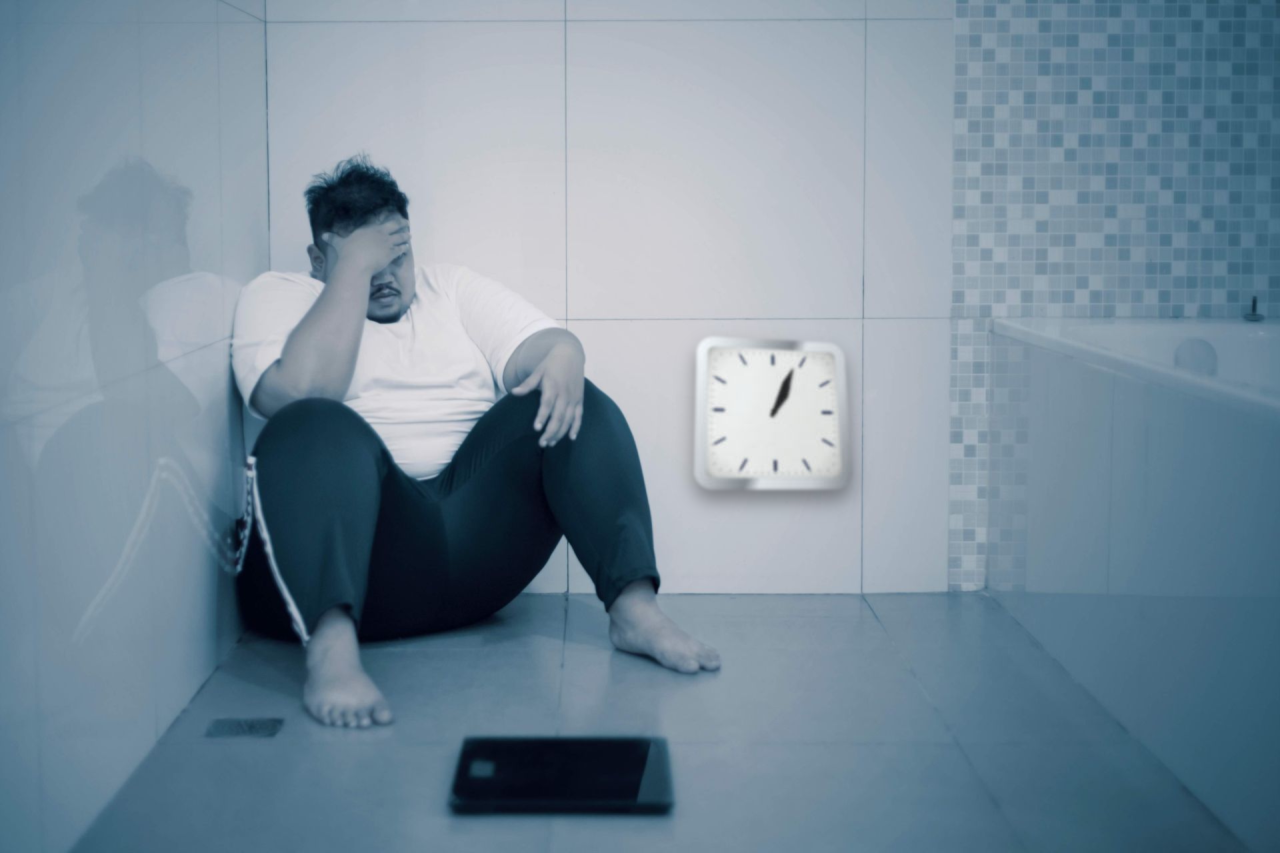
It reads **1:04**
